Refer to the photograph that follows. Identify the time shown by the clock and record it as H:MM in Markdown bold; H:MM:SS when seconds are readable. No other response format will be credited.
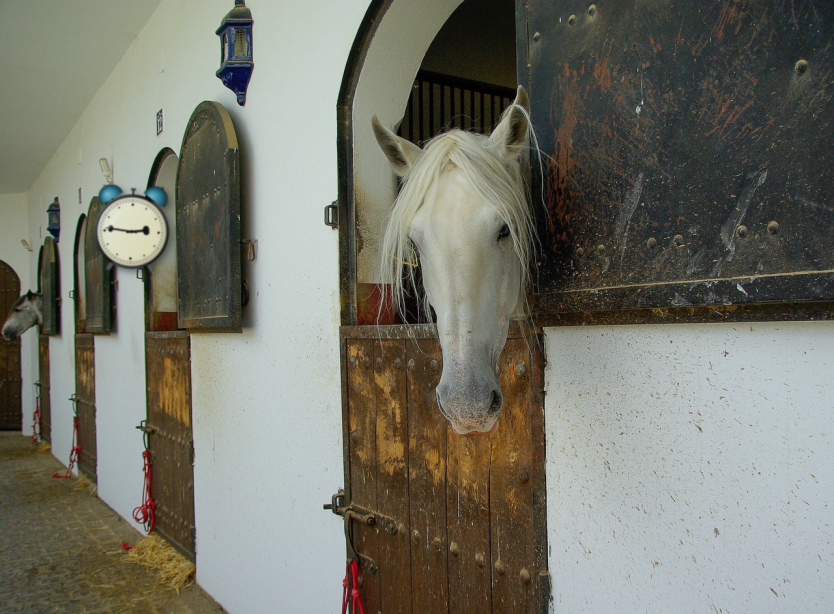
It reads **2:46**
